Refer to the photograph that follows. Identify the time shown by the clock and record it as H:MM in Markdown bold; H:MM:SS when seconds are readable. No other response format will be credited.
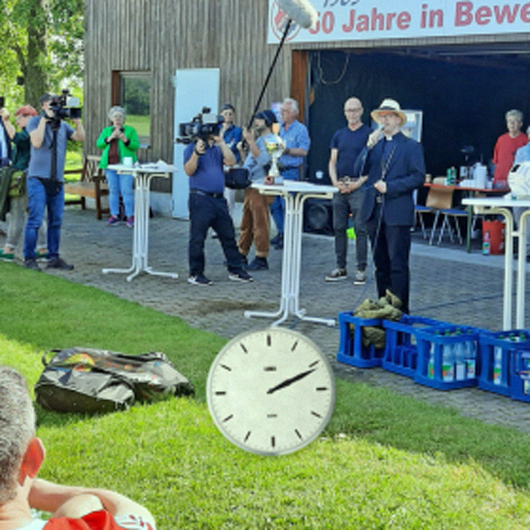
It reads **2:11**
